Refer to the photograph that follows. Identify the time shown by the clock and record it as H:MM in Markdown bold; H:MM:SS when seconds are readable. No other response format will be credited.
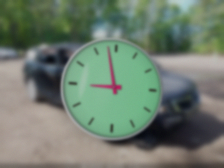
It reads **8:58**
